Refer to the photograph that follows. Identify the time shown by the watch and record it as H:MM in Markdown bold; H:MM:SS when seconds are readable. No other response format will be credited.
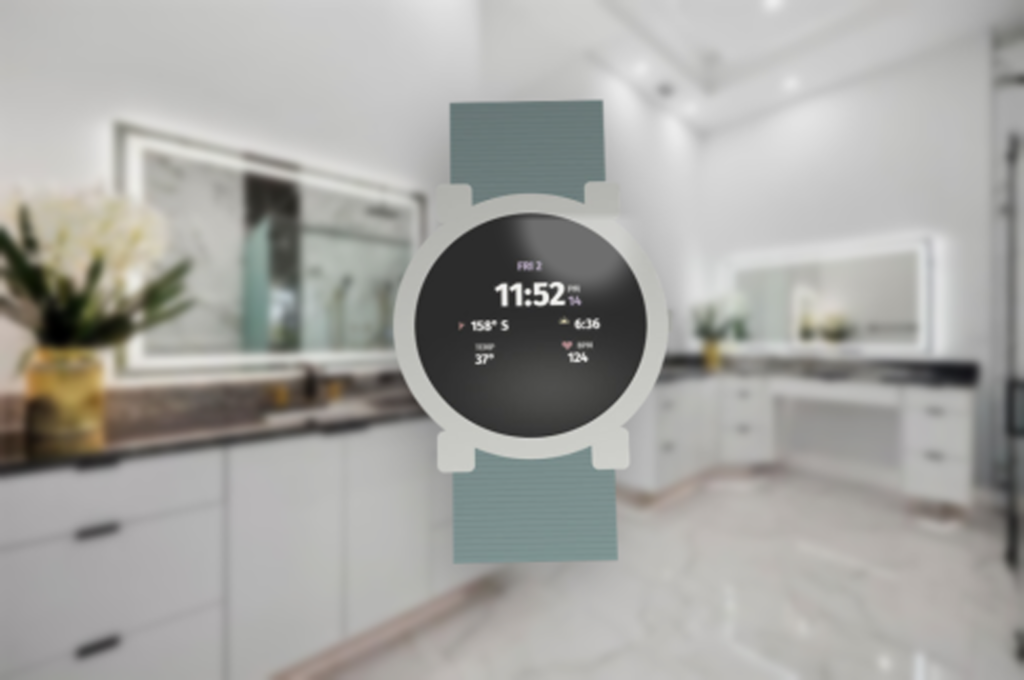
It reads **11:52**
